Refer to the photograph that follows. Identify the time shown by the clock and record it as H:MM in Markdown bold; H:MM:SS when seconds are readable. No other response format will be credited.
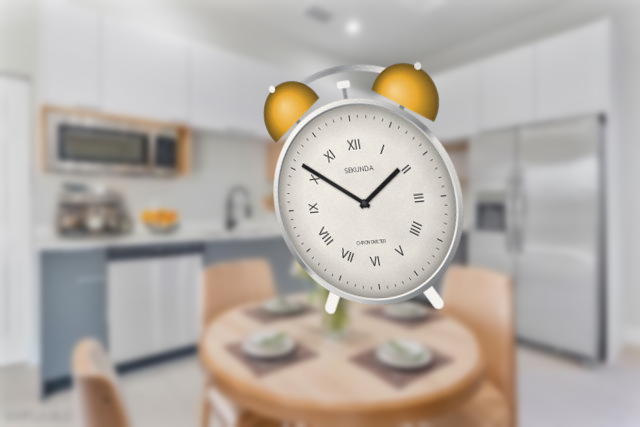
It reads **1:51**
